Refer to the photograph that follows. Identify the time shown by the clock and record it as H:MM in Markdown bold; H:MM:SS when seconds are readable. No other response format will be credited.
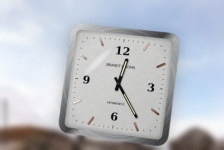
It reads **12:24**
